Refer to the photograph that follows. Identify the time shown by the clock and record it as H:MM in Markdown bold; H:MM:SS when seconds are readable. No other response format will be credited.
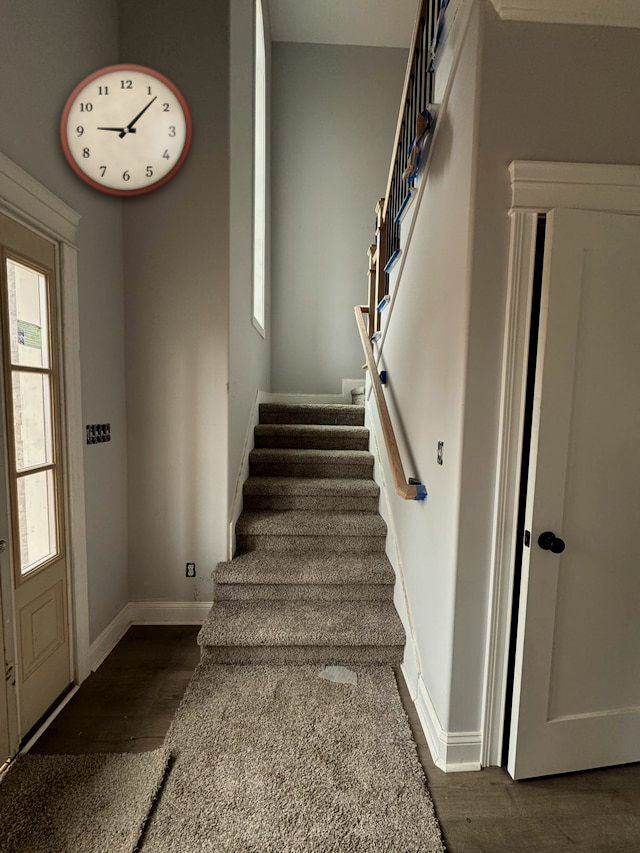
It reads **9:07**
